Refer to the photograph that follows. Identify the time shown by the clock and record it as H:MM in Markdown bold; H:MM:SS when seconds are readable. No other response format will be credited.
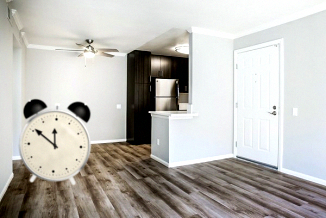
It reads **11:51**
